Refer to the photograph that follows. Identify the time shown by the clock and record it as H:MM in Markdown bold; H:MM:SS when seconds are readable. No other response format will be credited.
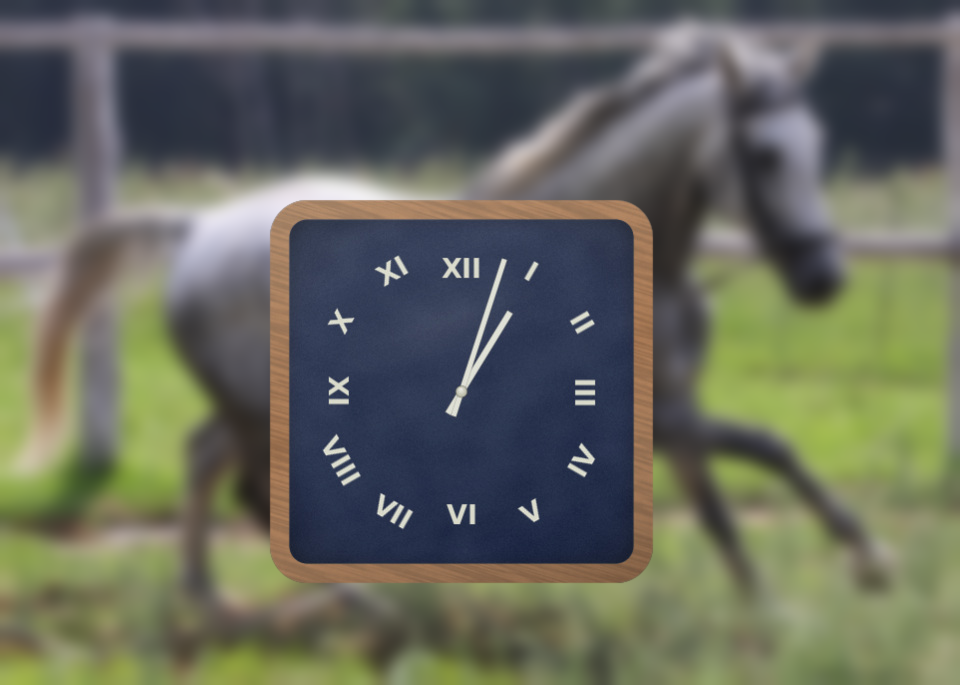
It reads **1:03**
